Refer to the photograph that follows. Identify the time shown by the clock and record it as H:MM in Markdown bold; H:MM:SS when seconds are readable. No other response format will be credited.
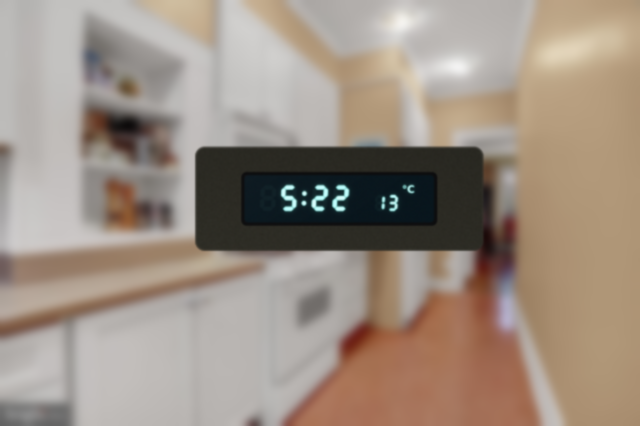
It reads **5:22**
